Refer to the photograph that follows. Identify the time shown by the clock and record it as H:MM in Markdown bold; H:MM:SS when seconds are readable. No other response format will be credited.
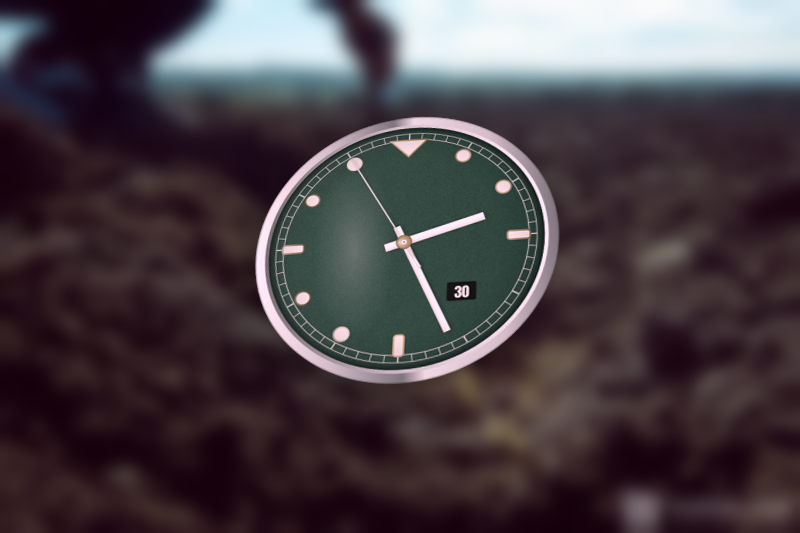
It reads **2:25:55**
